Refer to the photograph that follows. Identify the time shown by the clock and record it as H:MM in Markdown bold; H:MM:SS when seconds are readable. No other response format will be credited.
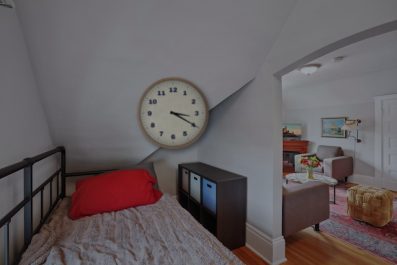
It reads **3:20**
